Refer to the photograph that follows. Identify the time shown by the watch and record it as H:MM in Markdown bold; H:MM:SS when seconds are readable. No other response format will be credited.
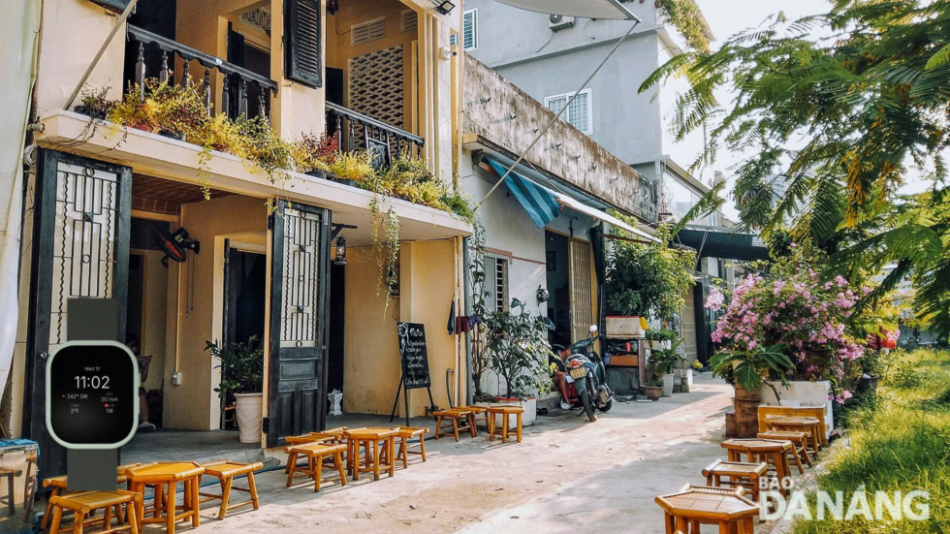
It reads **11:02**
